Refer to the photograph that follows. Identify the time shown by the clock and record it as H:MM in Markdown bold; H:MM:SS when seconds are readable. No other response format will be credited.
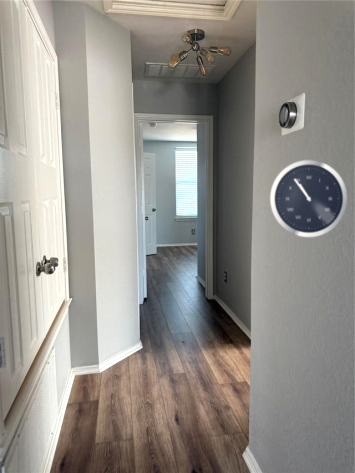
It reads **10:54**
